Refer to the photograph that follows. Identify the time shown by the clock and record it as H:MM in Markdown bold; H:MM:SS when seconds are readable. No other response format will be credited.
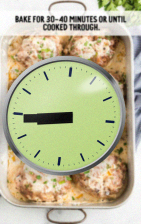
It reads **8:44**
